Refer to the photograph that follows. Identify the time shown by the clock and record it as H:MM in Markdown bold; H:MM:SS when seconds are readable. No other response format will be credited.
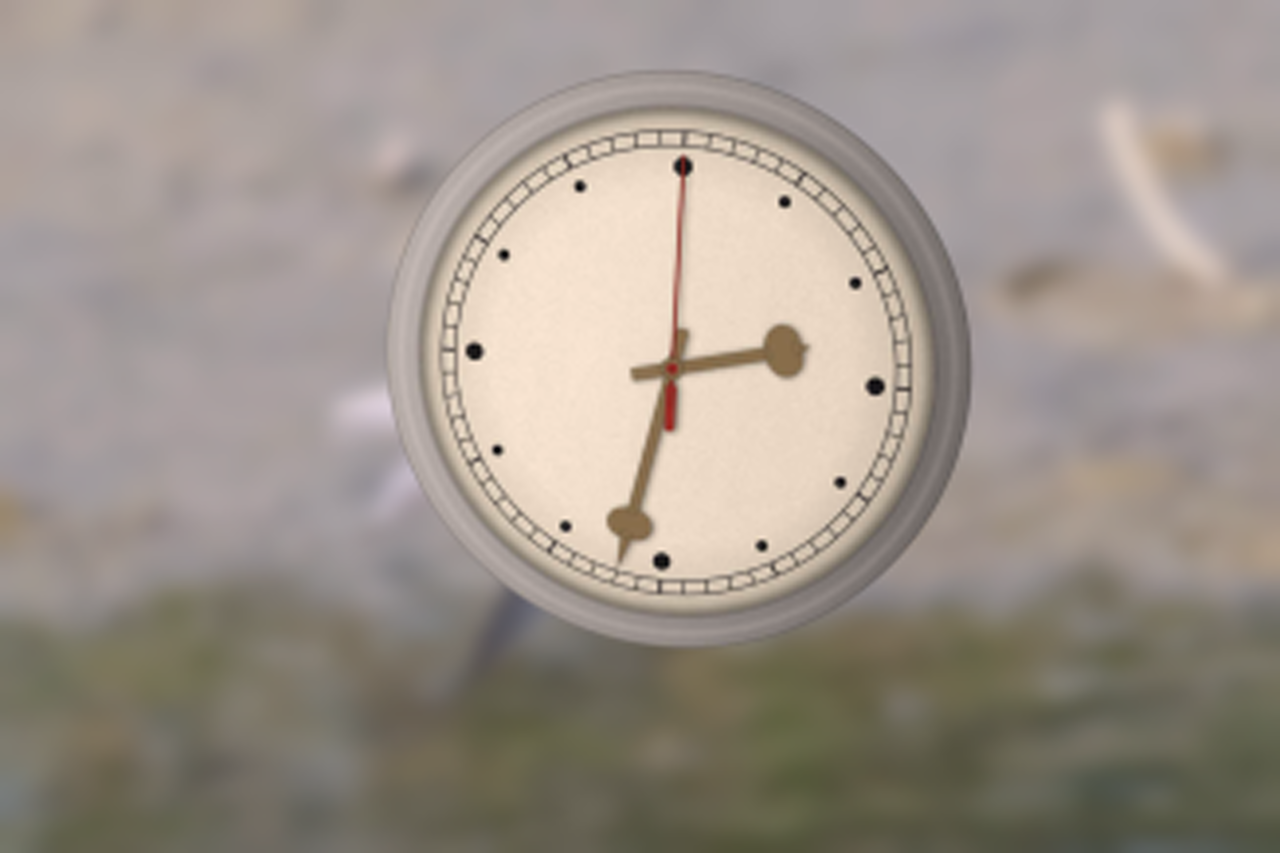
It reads **2:32:00**
